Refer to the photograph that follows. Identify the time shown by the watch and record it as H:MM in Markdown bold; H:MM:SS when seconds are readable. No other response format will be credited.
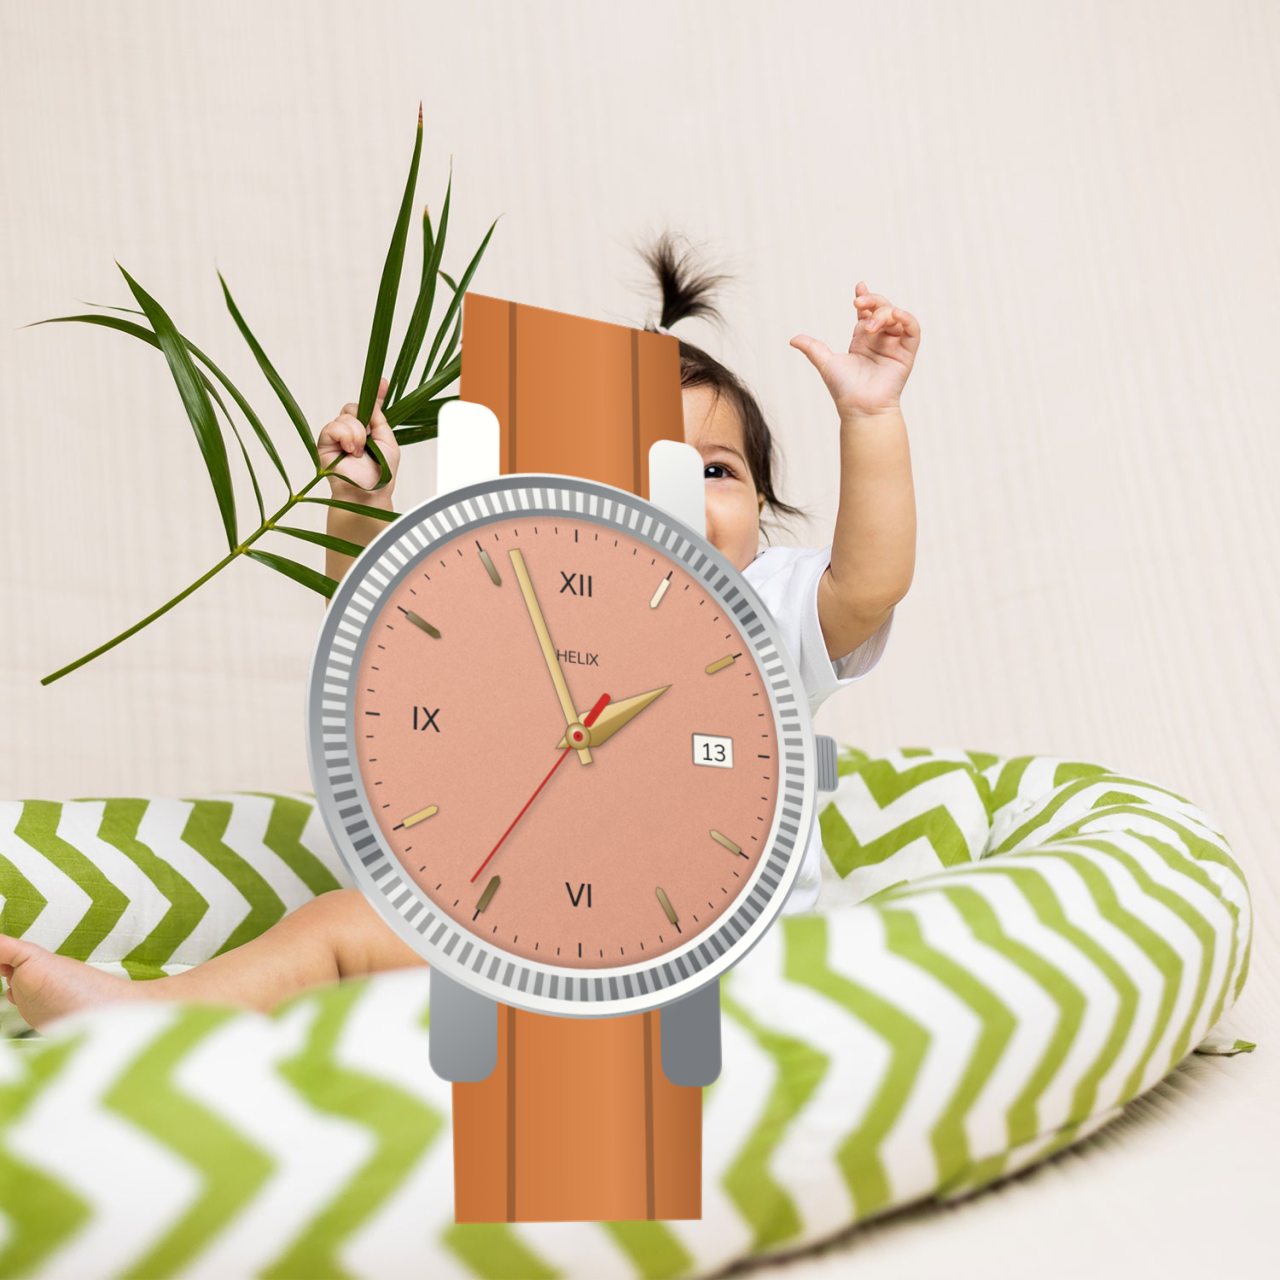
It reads **1:56:36**
